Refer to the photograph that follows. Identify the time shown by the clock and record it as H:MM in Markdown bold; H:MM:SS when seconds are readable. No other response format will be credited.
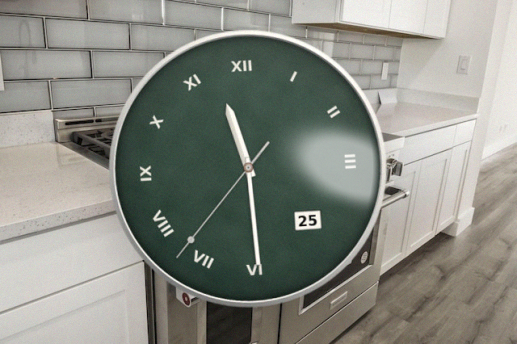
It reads **11:29:37**
